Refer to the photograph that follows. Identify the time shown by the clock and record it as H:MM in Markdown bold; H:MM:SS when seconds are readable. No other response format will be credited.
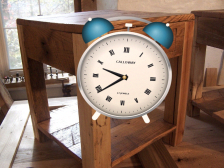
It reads **9:39**
